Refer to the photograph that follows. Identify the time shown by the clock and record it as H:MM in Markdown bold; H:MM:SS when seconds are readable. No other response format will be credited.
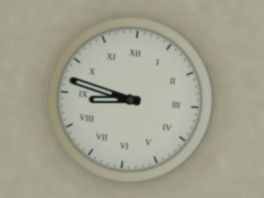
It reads **8:47**
